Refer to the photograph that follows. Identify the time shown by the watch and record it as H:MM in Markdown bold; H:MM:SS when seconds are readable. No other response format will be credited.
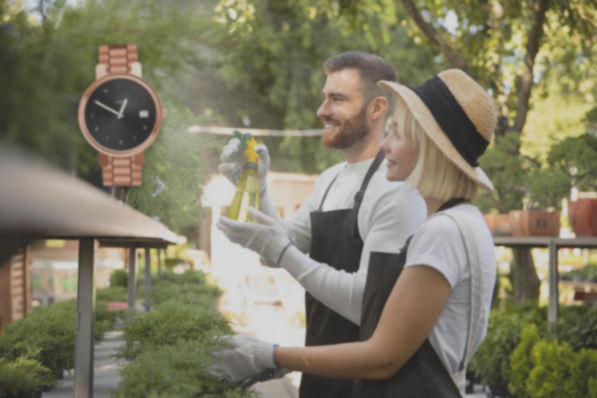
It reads **12:50**
